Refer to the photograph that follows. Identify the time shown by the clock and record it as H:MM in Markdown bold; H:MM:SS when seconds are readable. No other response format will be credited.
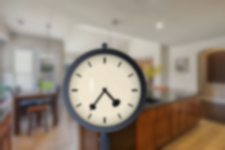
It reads **4:36**
